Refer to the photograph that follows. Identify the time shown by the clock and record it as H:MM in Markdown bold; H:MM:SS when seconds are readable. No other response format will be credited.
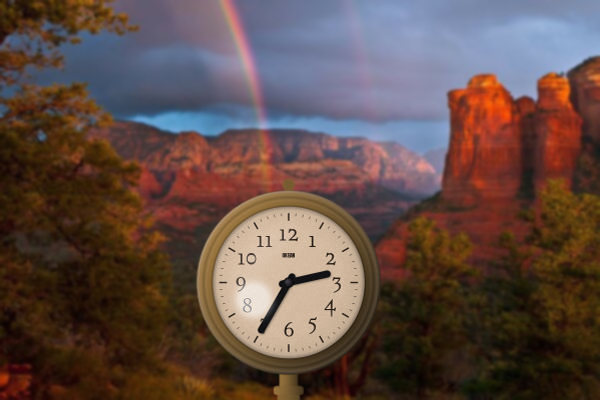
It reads **2:35**
